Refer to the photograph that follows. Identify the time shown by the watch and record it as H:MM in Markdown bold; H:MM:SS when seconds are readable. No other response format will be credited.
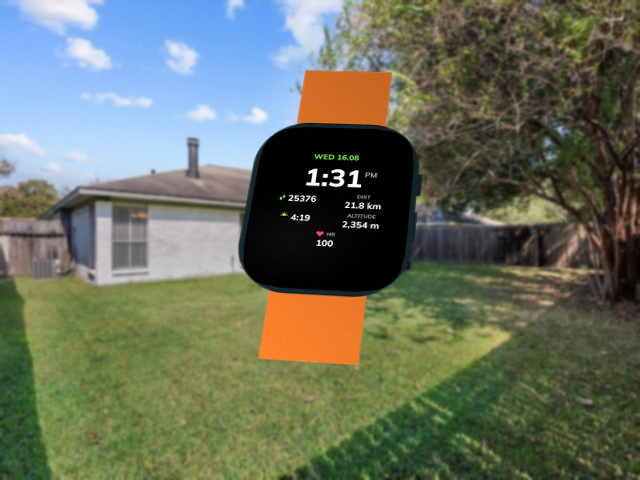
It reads **1:31**
